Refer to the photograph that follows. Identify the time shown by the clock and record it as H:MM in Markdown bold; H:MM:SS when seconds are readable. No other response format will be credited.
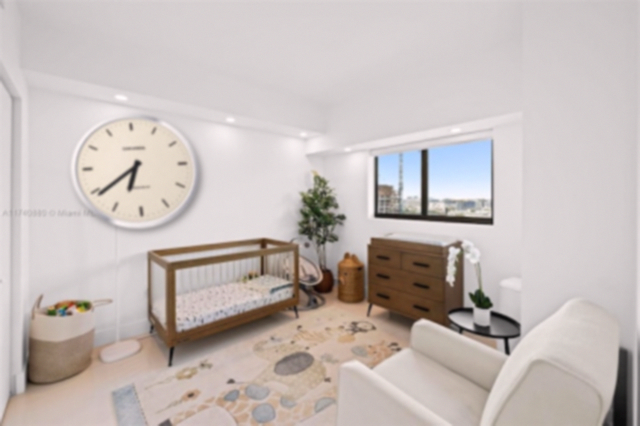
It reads **6:39**
